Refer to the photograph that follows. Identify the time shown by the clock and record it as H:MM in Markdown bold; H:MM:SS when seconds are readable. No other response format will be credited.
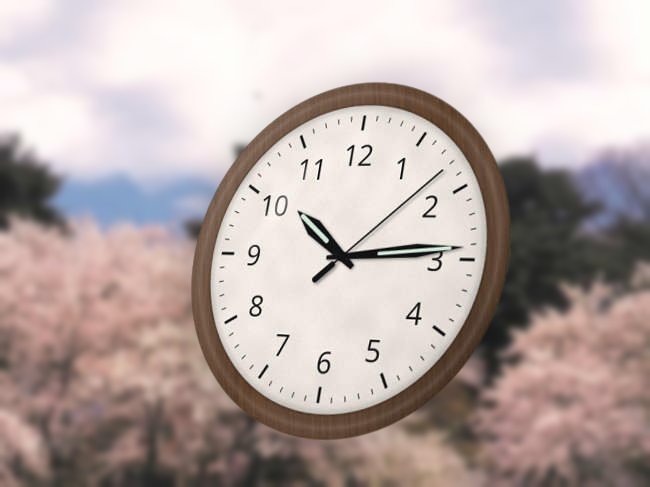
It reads **10:14:08**
